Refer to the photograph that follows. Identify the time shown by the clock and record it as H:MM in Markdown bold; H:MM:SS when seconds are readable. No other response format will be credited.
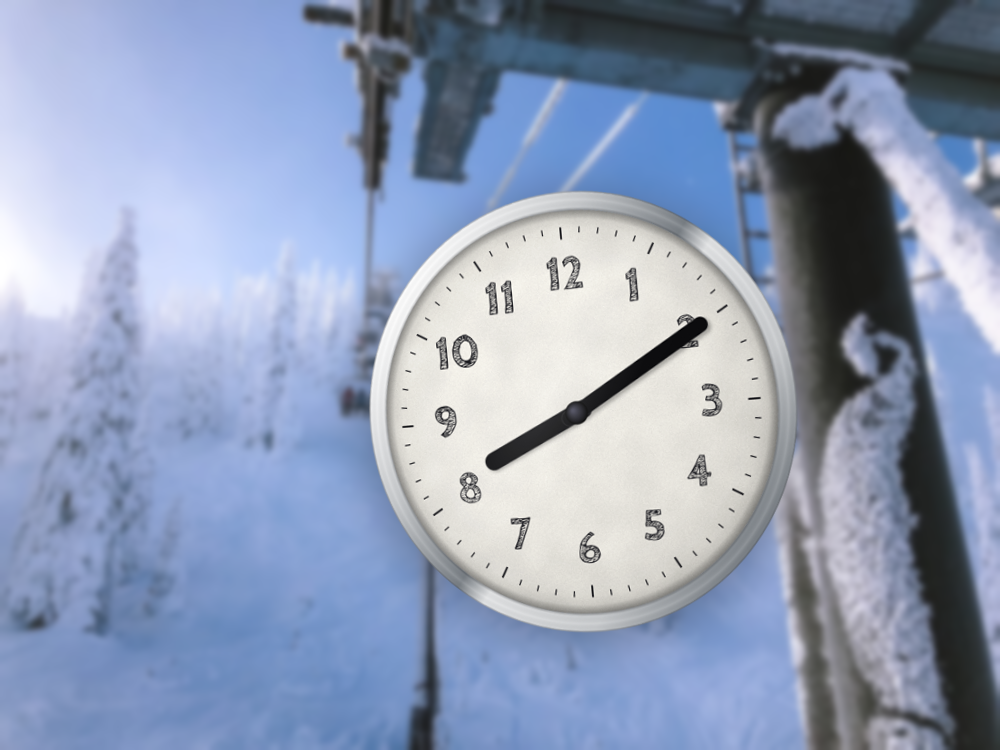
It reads **8:10**
